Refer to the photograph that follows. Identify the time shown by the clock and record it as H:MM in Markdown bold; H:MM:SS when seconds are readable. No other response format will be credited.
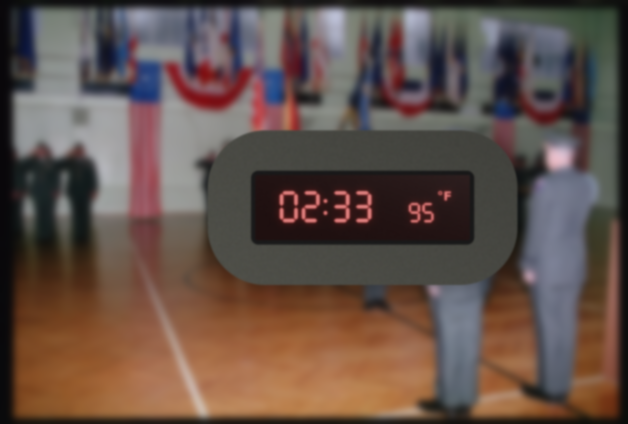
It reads **2:33**
